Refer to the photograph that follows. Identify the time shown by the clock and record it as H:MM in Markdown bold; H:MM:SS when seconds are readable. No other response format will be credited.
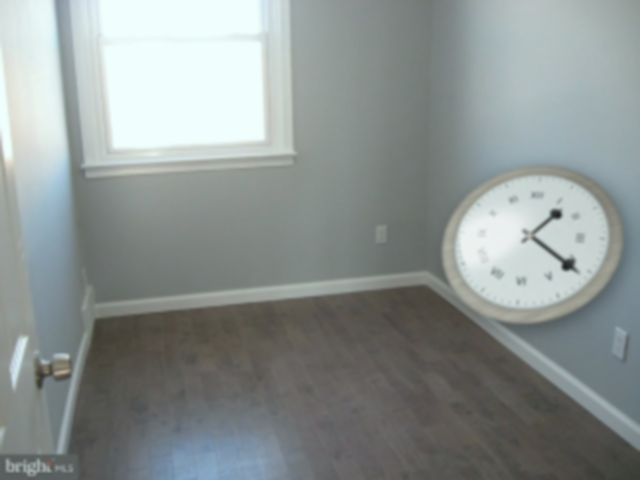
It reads **1:21**
